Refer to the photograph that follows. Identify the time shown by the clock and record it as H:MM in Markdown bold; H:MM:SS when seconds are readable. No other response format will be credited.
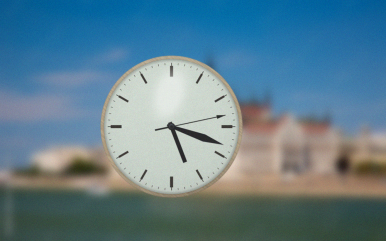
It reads **5:18:13**
